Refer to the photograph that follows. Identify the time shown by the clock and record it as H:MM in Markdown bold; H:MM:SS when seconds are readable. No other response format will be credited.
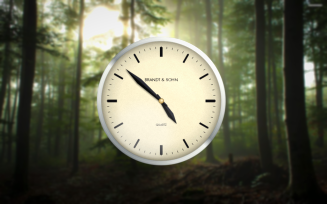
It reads **4:52**
